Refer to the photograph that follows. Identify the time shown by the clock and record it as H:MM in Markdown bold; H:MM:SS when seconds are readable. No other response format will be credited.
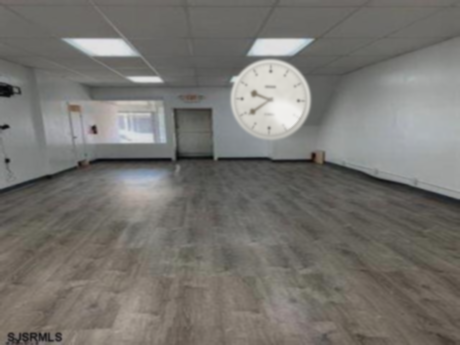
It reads **9:39**
